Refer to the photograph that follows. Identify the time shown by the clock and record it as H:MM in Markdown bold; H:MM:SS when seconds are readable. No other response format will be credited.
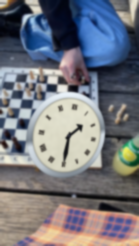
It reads **1:30**
